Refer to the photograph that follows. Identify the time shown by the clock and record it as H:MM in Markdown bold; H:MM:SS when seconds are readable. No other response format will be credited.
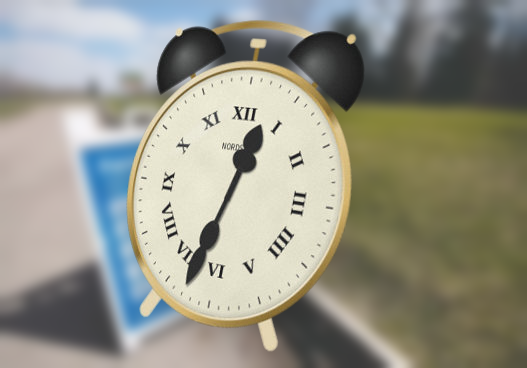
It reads **12:33**
